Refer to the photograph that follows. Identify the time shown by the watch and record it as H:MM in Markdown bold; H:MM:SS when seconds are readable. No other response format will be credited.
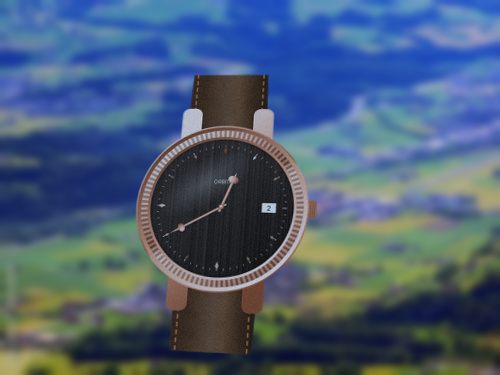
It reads **12:40**
